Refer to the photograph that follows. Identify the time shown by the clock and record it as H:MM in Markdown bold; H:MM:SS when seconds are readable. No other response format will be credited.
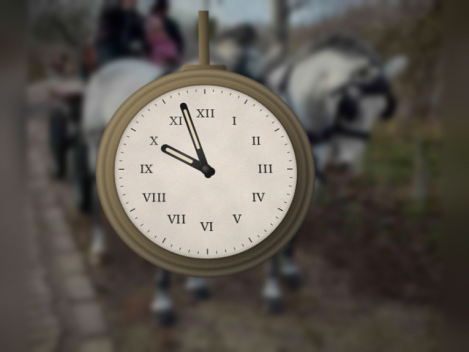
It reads **9:57**
